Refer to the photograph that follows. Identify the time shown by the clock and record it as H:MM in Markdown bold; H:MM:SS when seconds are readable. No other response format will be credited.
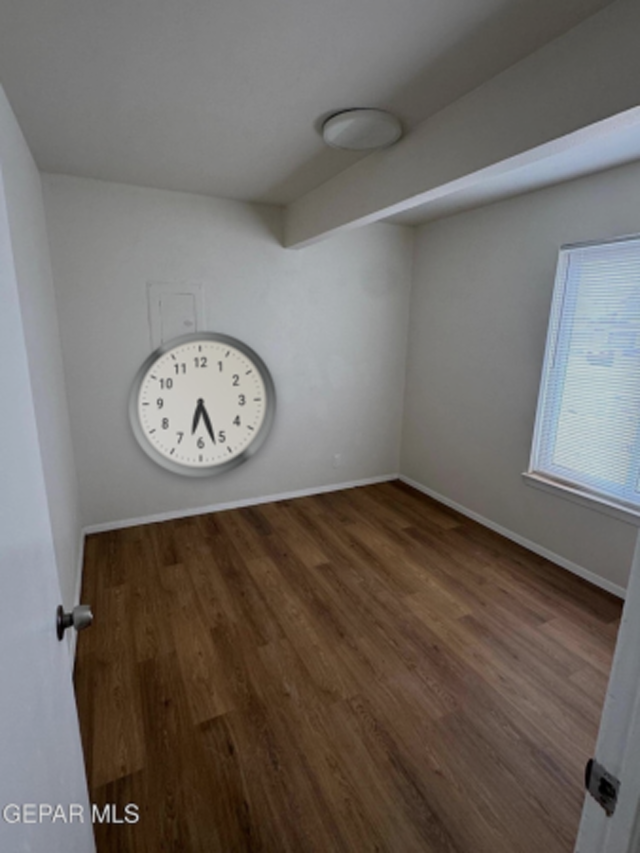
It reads **6:27**
